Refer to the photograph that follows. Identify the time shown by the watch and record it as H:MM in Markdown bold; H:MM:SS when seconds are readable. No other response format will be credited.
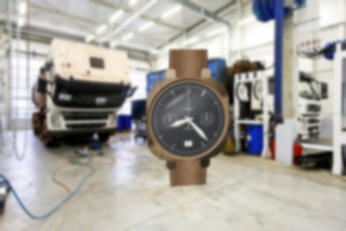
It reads **8:23**
